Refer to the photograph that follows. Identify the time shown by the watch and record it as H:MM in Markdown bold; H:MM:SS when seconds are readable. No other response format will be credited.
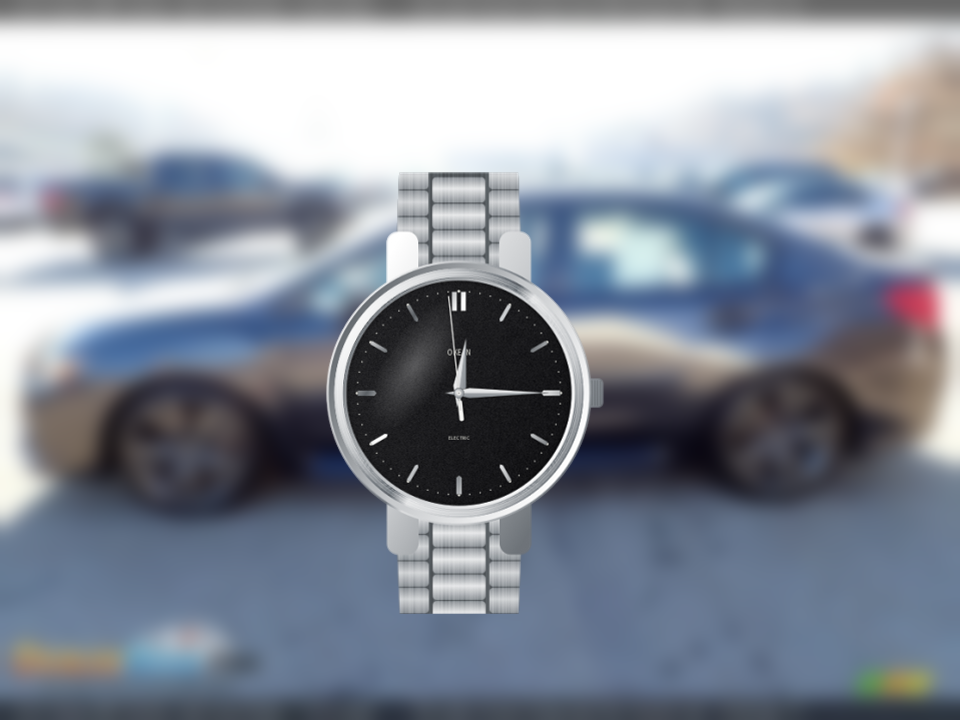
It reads **12:14:59**
